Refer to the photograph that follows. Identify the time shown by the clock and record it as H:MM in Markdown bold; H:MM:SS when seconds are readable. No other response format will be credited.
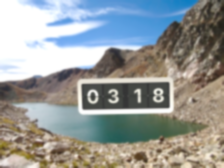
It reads **3:18**
